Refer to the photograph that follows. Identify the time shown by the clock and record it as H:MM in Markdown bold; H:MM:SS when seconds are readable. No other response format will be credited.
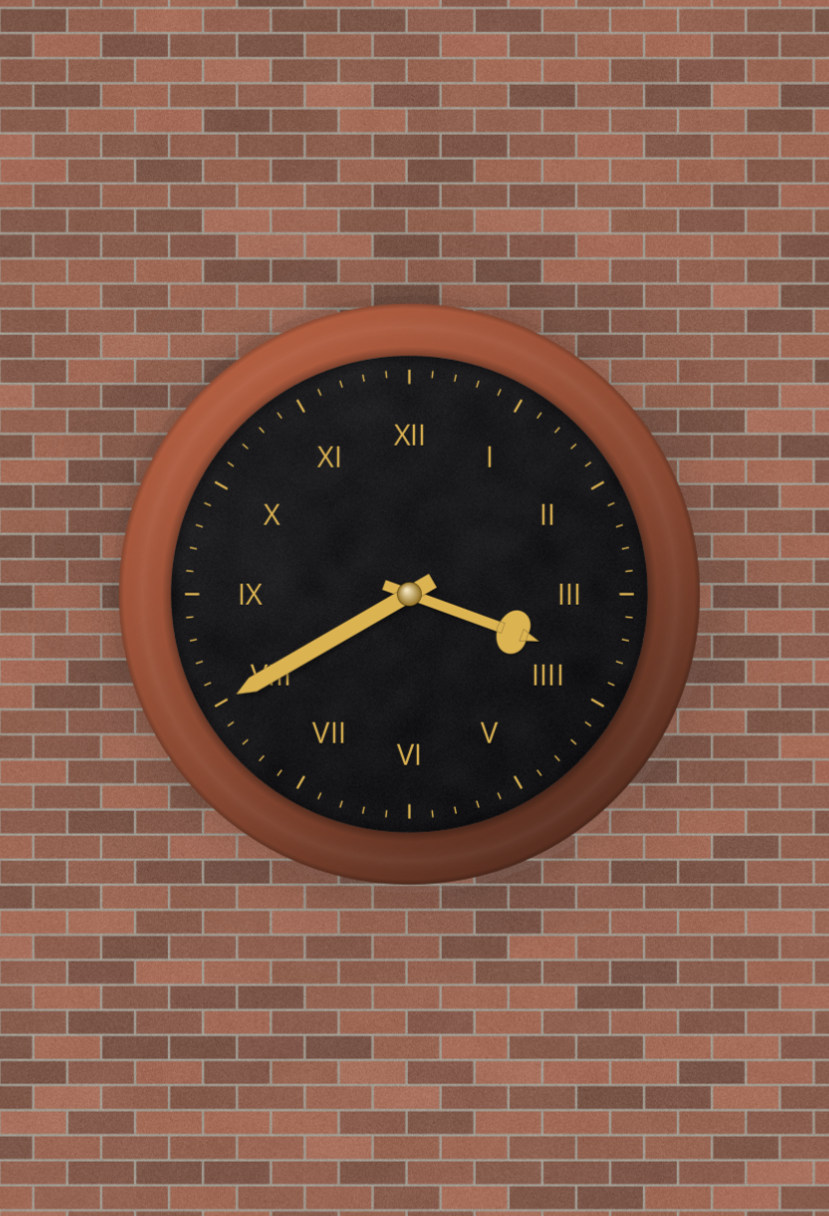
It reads **3:40**
